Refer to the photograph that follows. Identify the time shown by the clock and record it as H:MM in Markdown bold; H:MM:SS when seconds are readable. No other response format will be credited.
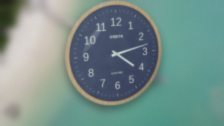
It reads **4:13**
